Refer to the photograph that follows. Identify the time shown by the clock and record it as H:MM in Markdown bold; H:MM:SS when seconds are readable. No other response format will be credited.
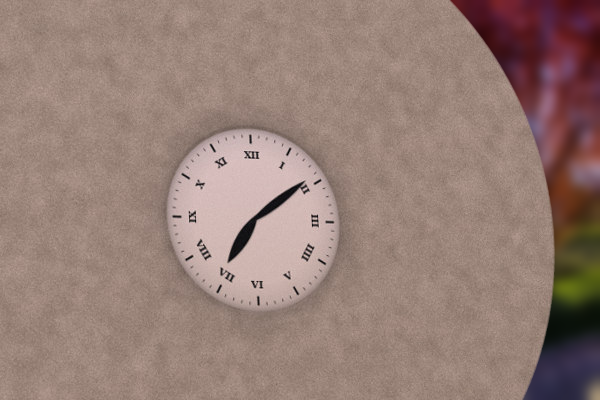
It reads **7:09**
